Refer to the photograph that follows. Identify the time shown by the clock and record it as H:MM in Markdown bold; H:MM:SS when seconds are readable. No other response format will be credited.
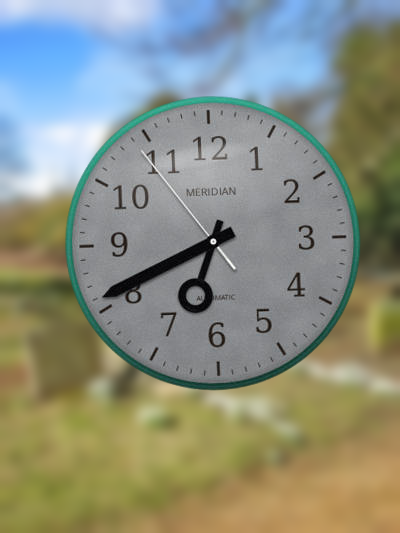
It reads **6:40:54**
